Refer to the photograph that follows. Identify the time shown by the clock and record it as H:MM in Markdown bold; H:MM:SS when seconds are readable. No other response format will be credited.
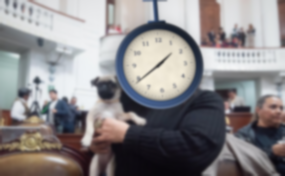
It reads **1:39**
